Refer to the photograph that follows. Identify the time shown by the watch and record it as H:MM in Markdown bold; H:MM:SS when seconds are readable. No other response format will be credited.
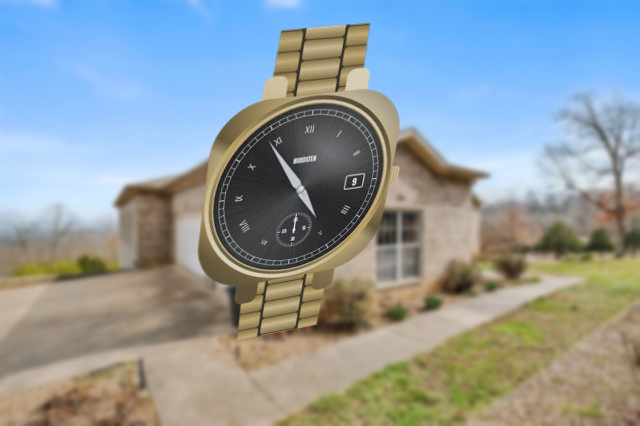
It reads **4:54**
